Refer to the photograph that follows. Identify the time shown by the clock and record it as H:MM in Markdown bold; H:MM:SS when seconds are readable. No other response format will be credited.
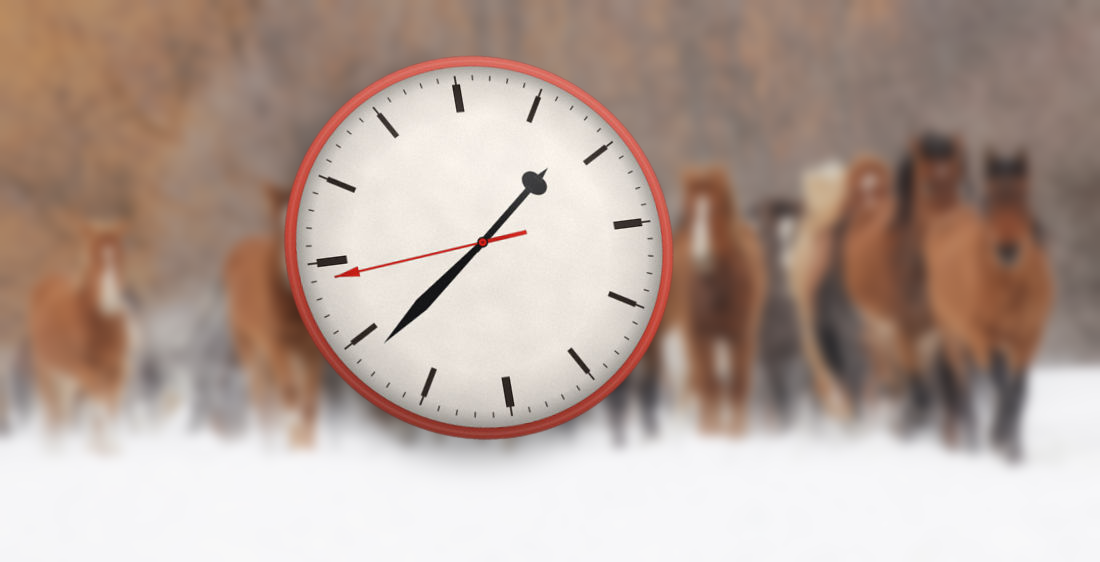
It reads **1:38:44**
